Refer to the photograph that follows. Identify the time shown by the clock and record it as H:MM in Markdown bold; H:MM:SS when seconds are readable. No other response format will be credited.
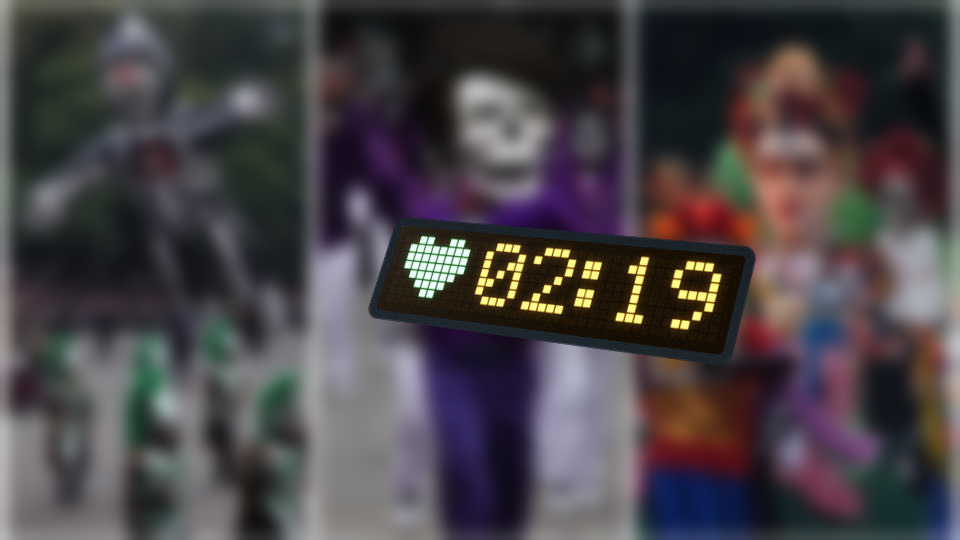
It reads **2:19**
